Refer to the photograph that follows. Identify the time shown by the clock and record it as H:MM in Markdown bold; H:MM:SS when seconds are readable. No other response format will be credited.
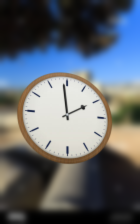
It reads **1:59**
